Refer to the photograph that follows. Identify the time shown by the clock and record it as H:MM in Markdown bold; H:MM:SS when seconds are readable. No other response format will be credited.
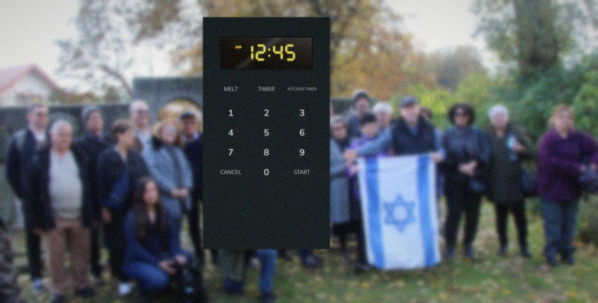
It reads **12:45**
